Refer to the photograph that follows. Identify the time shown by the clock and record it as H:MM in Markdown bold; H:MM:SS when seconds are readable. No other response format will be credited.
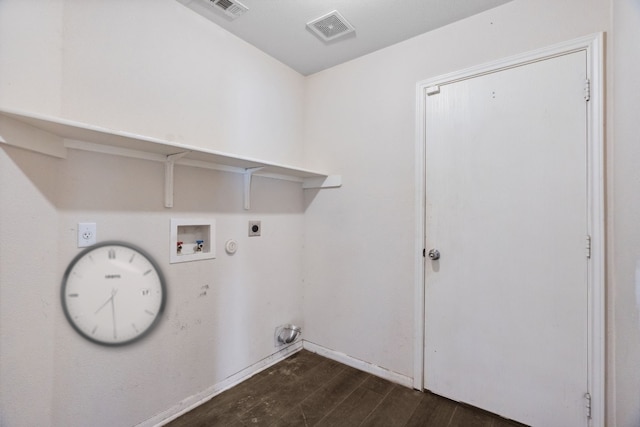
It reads **7:30**
